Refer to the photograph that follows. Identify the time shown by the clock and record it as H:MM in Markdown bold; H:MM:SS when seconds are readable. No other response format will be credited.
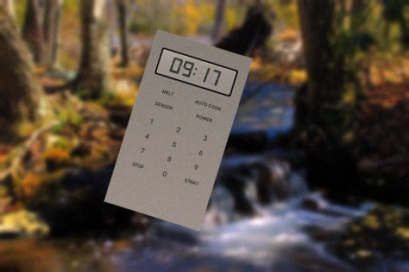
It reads **9:17**
